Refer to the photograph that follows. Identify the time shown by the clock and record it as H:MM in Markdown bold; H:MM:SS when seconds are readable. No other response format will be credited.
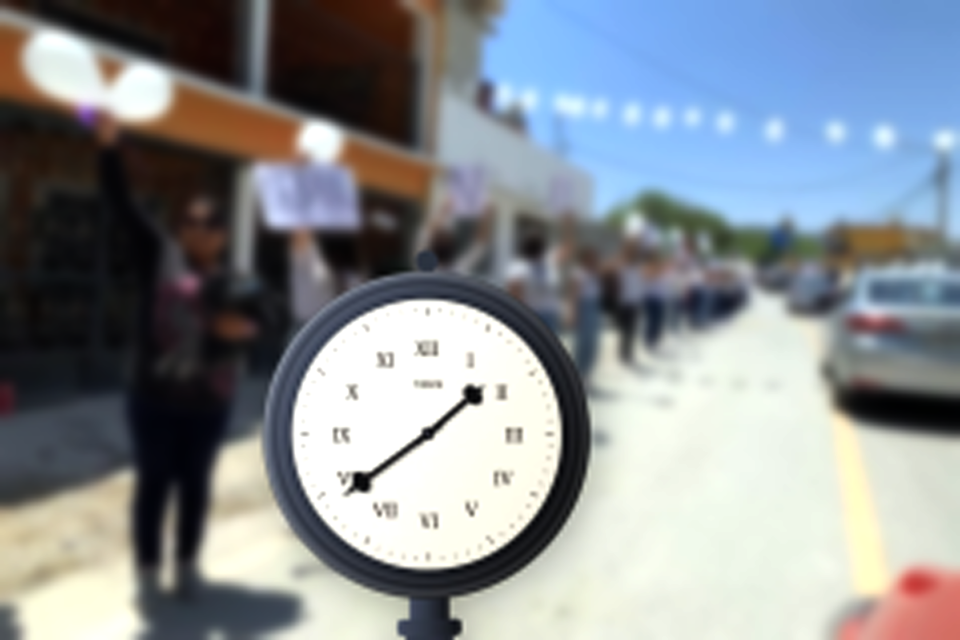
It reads **1:39**
